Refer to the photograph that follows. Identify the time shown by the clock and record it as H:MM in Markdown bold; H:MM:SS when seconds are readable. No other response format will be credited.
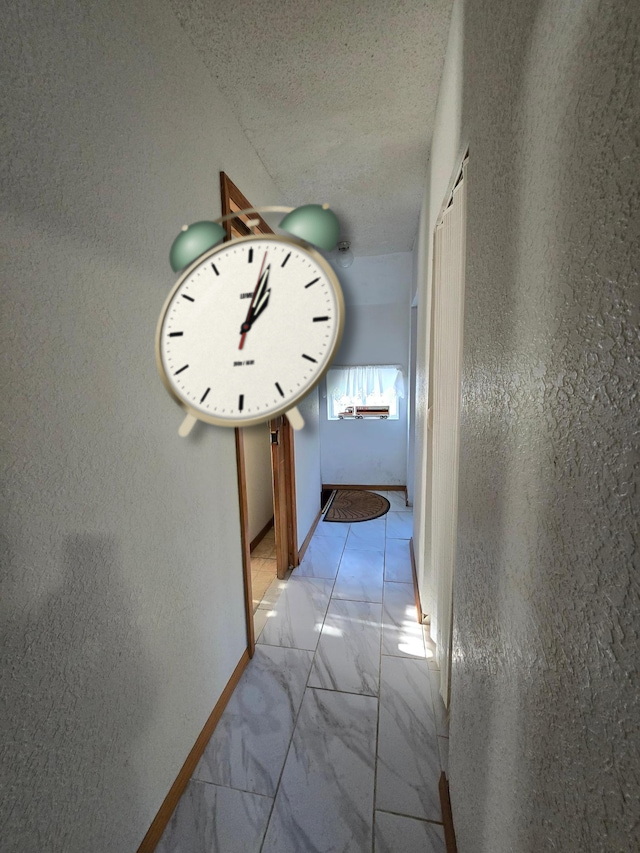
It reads **1:03:02**
